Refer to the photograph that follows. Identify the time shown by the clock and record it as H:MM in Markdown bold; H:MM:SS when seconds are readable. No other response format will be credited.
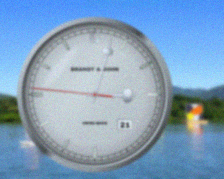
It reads **3:02:46**
